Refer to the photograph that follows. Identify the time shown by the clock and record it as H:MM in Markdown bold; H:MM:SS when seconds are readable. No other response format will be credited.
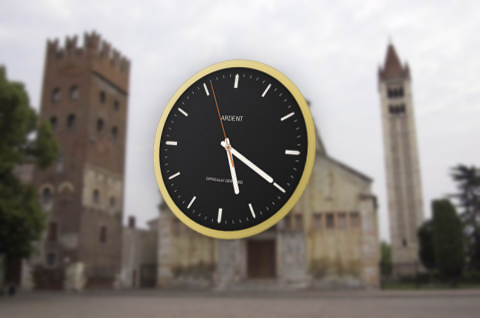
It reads **5:19:56**
